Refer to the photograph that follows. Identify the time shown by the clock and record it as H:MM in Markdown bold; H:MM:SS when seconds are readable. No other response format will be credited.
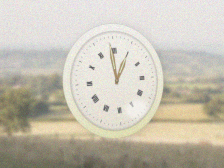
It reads **12:59**
